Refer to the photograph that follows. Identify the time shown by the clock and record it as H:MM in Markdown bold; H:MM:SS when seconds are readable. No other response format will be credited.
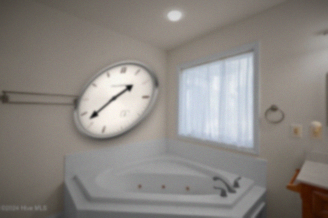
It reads **1:37**
